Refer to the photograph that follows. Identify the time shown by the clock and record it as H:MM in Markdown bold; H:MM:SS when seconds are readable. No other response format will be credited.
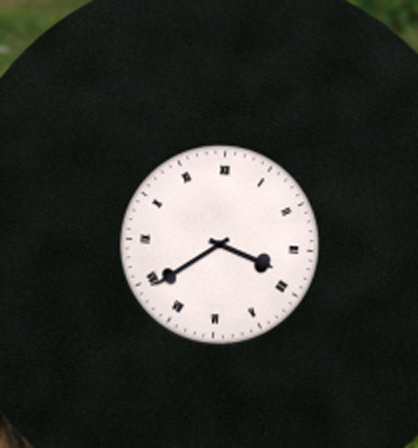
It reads **3:39**
